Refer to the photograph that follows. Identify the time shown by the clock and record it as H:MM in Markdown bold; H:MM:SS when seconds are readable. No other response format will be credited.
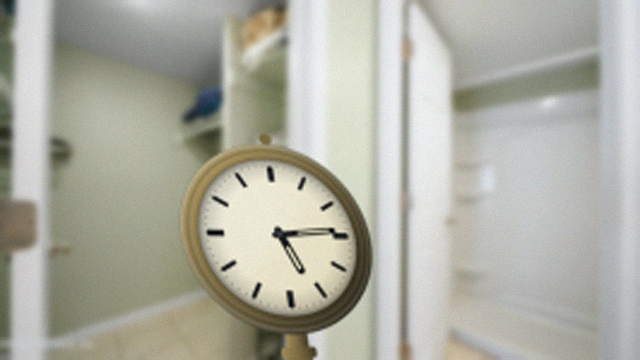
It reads **5:14**
